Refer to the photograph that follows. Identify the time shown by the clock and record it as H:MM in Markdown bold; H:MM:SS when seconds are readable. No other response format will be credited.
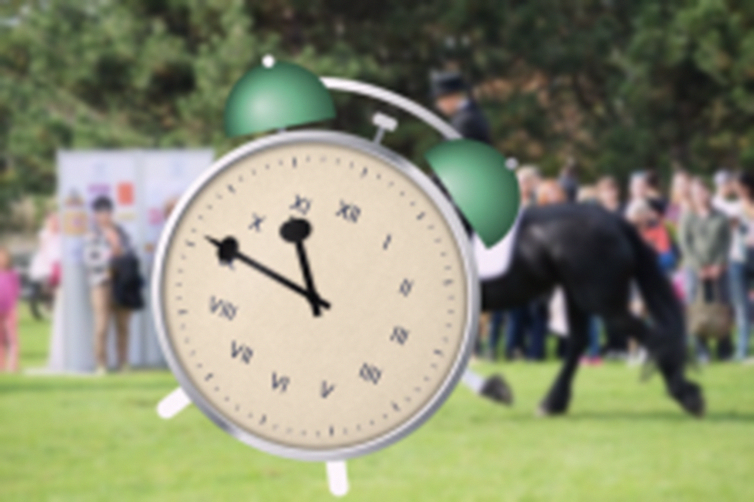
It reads **10:46**
